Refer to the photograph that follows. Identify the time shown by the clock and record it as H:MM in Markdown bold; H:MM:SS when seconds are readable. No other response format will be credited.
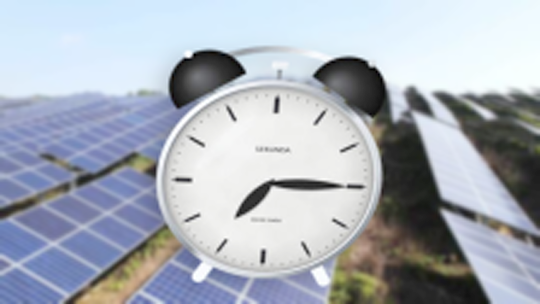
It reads **7:15**
